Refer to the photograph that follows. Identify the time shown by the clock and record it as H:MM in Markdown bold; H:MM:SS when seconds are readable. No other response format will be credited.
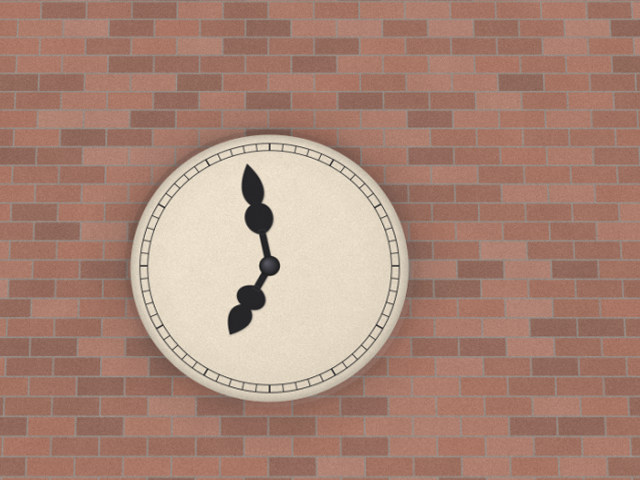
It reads **6:58**
